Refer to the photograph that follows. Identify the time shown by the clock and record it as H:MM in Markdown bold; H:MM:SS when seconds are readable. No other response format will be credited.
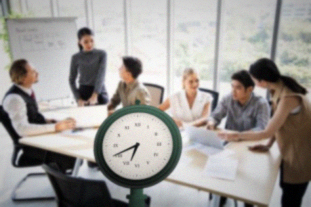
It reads **6:41**
